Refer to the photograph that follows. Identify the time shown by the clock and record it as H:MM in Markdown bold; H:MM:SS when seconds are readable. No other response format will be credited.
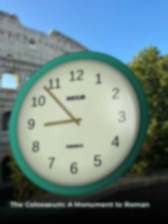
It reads **8:53**
